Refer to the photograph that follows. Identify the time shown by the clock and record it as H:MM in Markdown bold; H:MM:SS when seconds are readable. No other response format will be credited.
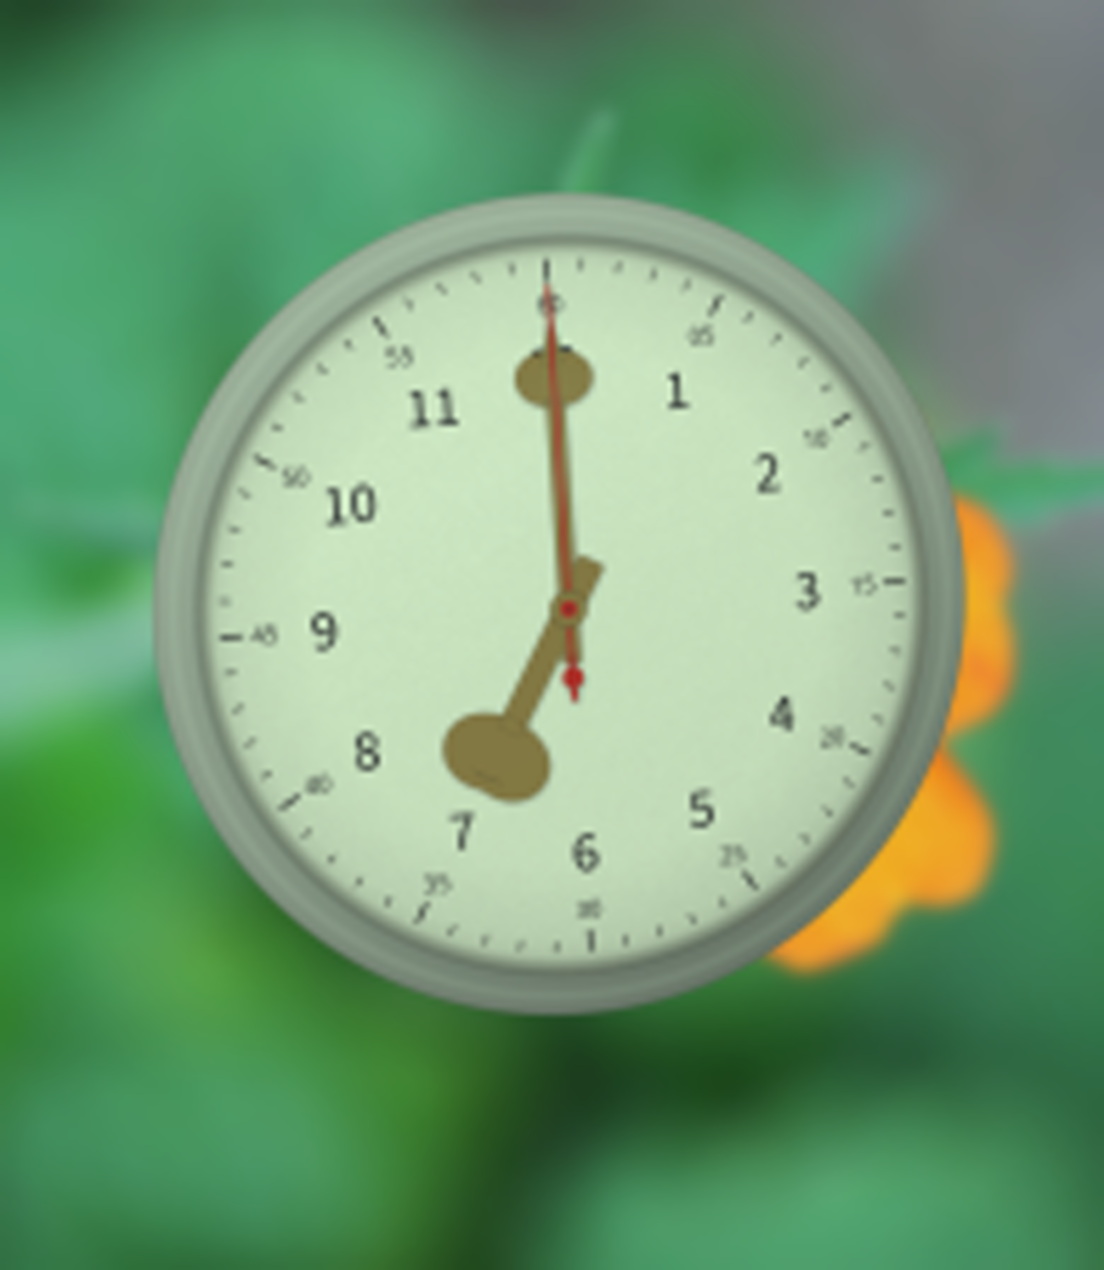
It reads **7:00:00**
